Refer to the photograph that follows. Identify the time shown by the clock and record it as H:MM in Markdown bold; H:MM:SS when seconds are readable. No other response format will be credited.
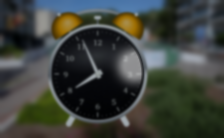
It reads **7:56**
